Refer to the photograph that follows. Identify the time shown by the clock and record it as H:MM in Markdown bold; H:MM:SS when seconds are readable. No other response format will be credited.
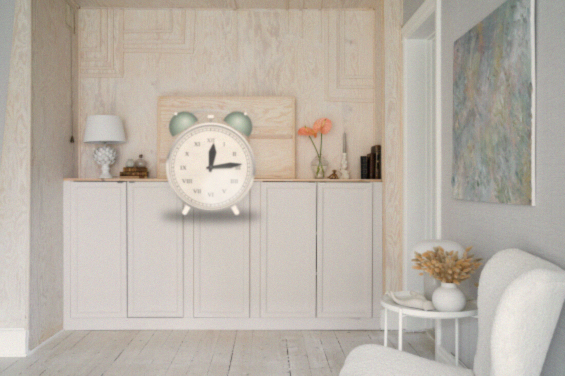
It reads **12:14**
